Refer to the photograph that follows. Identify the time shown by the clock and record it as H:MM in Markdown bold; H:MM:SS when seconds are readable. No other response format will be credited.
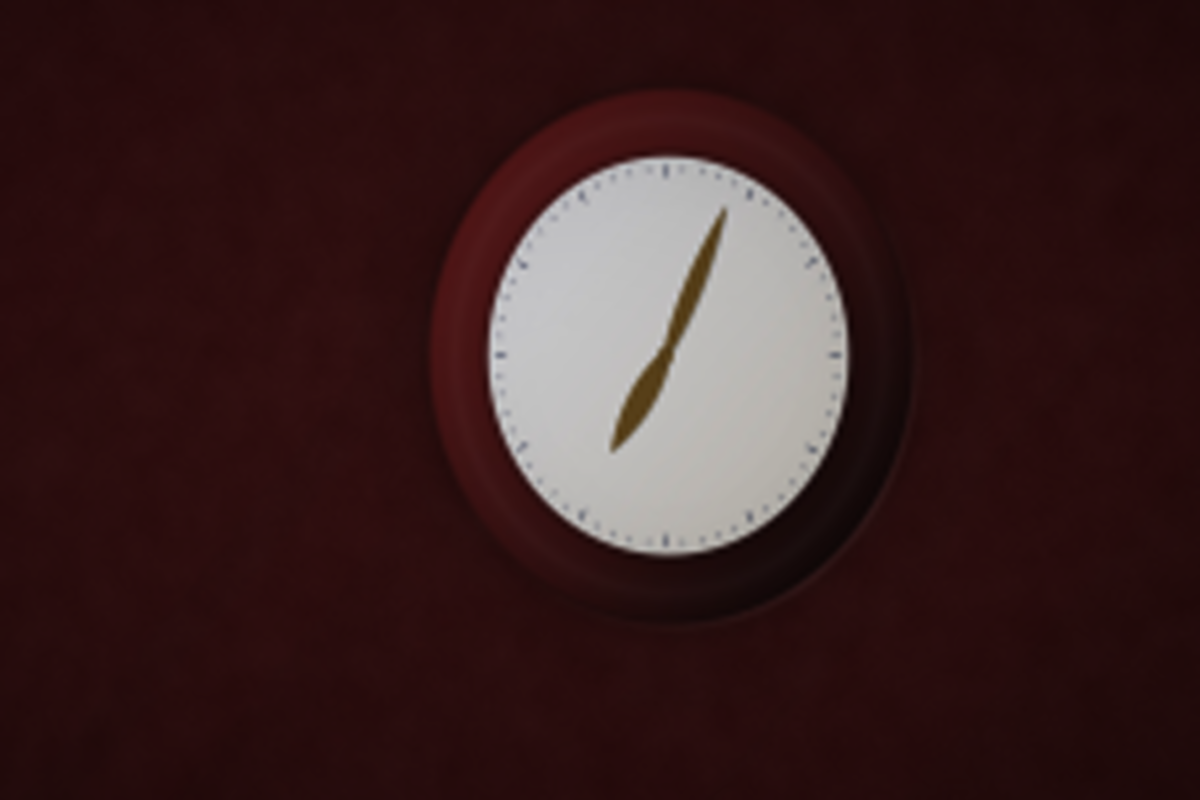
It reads **7:04**
